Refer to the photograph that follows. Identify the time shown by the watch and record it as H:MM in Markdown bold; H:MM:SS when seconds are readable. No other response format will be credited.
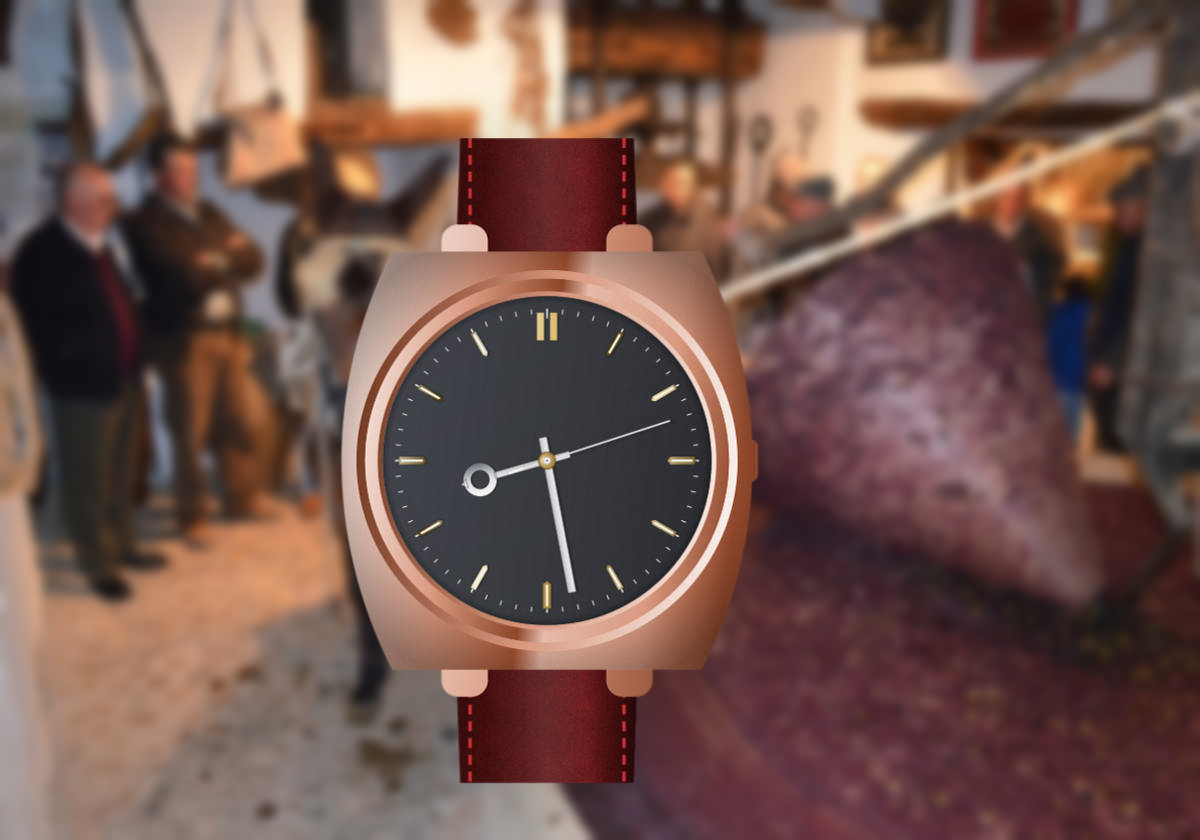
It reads **8:28:12**
